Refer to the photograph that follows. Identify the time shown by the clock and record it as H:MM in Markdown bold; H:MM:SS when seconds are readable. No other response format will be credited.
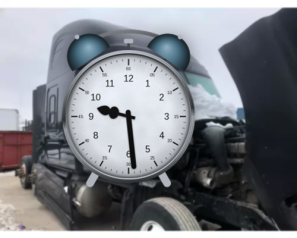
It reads **9:29**
